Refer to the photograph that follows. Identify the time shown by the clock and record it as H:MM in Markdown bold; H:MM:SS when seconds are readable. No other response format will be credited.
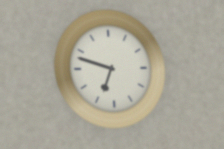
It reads **6:48**
